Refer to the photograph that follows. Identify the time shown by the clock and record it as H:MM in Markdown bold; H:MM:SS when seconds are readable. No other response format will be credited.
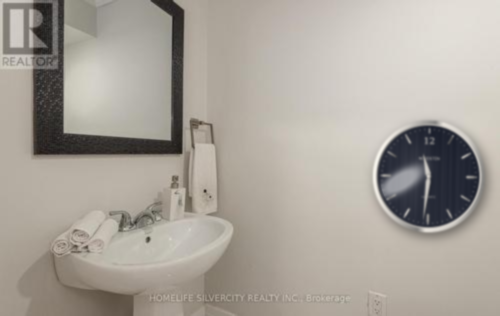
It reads **11:31**
